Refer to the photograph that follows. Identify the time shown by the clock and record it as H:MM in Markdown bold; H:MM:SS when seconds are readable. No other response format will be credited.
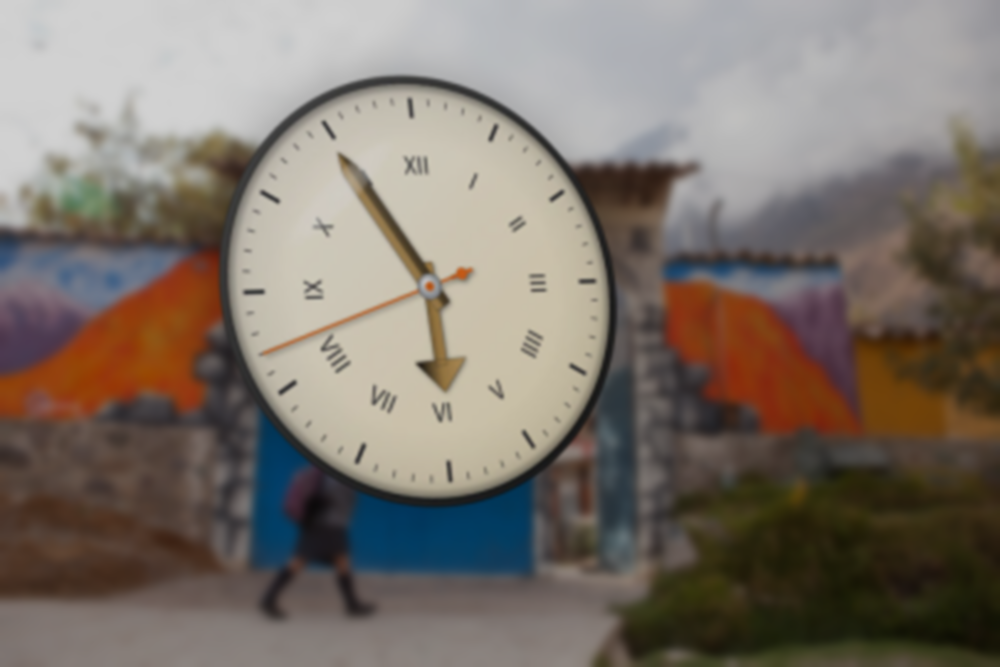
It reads **5:54:42**
